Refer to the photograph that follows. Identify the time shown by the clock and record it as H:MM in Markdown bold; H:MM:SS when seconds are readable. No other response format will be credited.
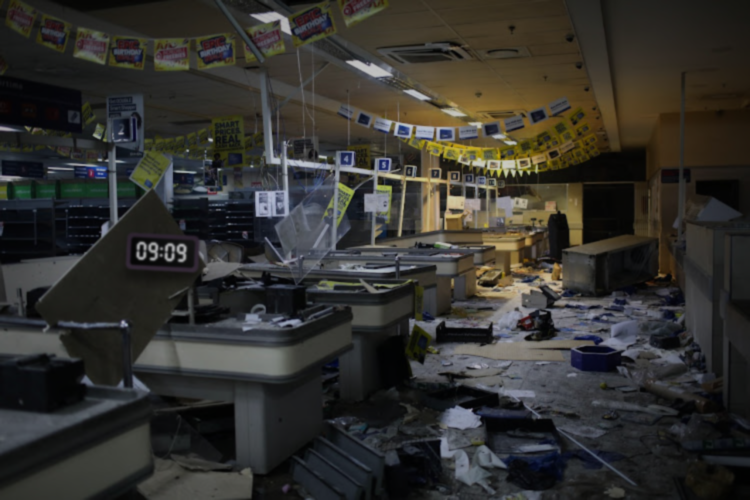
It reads **9:09**
